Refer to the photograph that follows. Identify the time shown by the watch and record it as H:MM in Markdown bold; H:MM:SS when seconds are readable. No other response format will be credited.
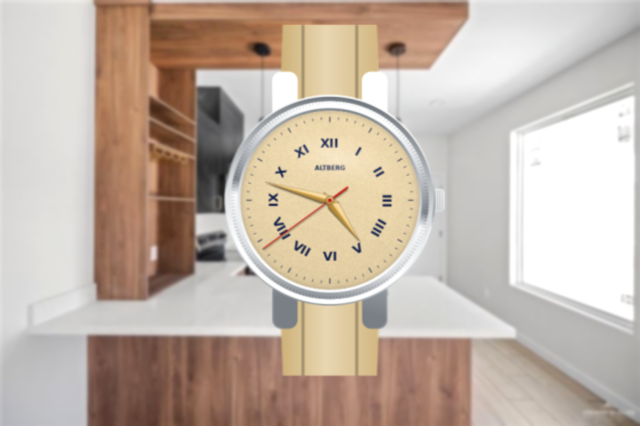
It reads **4:47:39**
